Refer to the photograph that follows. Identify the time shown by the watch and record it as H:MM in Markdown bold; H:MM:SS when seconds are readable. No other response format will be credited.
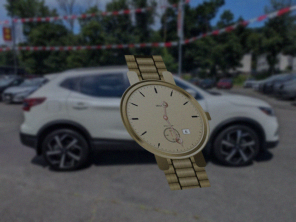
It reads **12:28**
